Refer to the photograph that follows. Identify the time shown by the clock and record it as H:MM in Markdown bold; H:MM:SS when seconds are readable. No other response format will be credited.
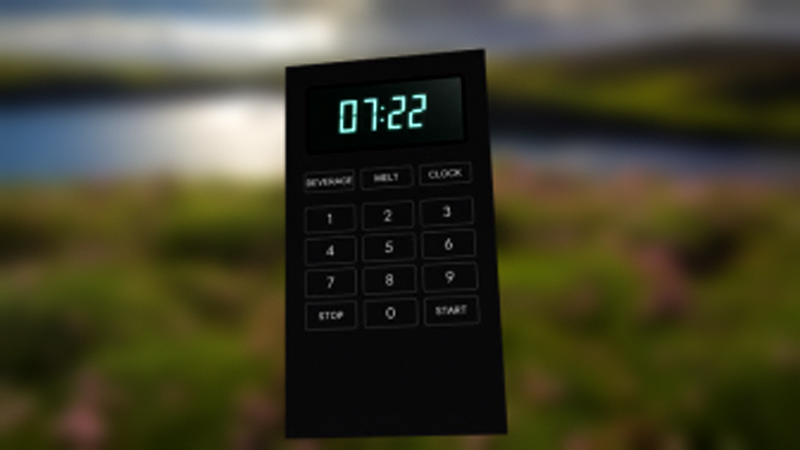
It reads **7:22**
